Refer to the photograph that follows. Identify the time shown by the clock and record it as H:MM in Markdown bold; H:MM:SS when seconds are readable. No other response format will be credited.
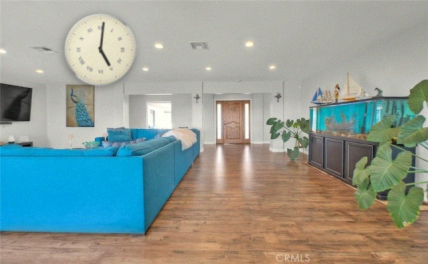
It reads **5:01**
